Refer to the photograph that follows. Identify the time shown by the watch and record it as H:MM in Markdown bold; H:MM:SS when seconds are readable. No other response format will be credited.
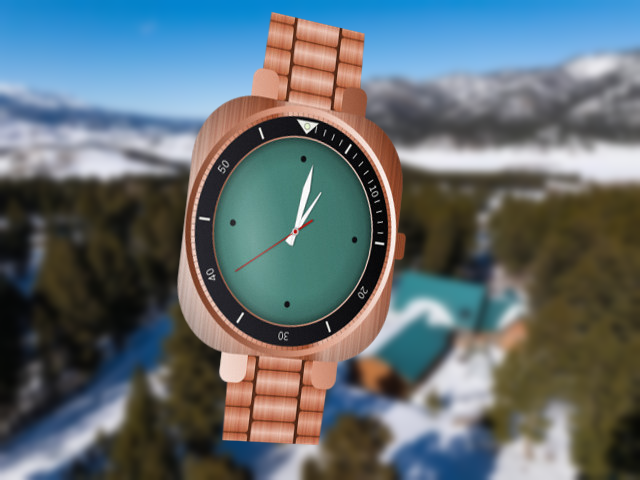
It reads **1:01:39**
